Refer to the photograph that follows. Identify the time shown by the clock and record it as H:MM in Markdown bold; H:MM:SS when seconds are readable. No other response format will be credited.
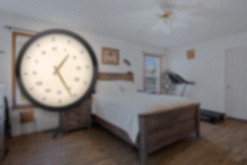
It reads **1:26**
